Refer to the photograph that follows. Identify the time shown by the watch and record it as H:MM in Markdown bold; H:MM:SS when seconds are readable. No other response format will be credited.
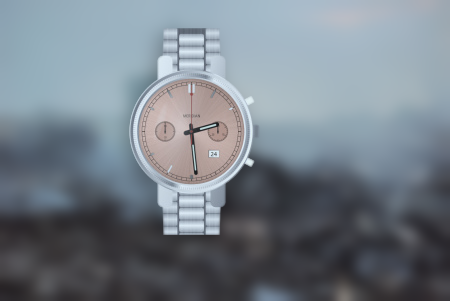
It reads **2:29**
